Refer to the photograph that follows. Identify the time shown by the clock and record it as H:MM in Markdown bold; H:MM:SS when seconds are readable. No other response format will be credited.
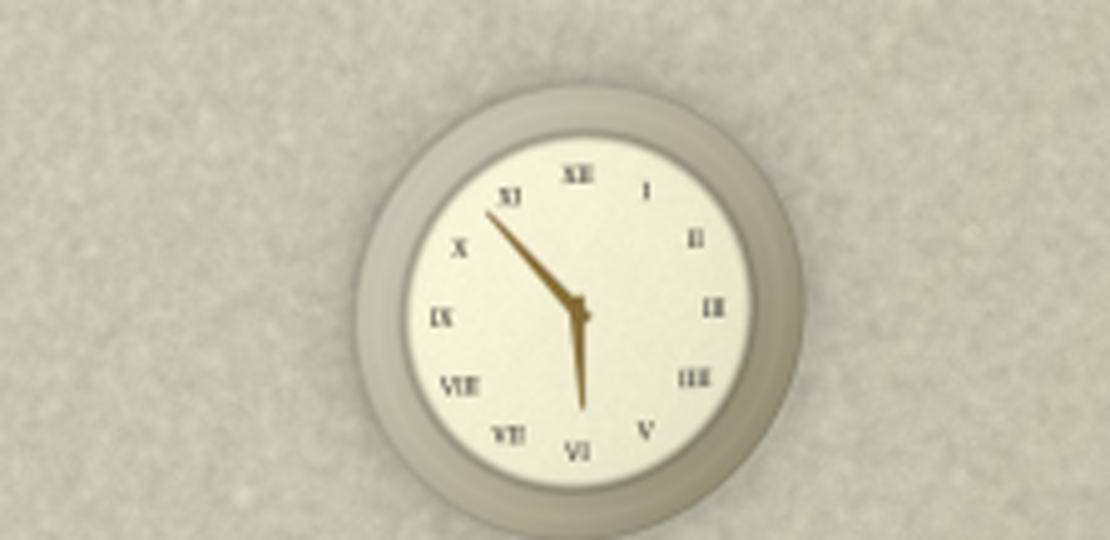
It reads **5:53**
